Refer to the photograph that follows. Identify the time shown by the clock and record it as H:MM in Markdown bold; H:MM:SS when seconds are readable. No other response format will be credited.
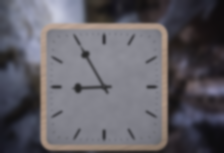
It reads **8:55**
